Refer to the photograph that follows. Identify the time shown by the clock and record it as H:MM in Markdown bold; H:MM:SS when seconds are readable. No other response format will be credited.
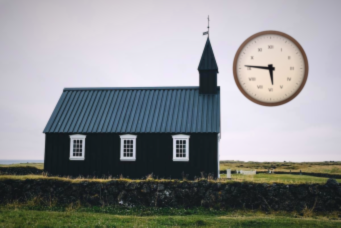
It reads **5:46**
